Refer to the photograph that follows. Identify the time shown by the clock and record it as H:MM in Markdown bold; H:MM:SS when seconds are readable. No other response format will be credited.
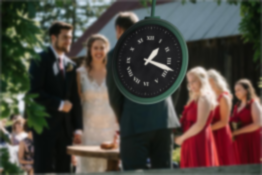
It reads **1:18**
